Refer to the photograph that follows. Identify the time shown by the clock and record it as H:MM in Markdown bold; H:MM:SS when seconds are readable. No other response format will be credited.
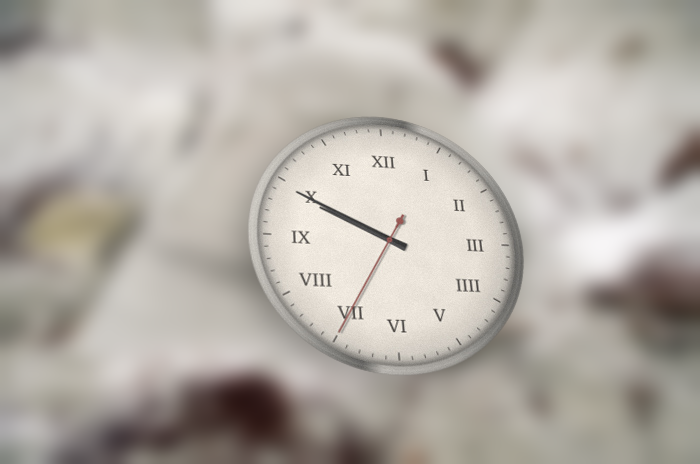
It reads **9:49:35**
